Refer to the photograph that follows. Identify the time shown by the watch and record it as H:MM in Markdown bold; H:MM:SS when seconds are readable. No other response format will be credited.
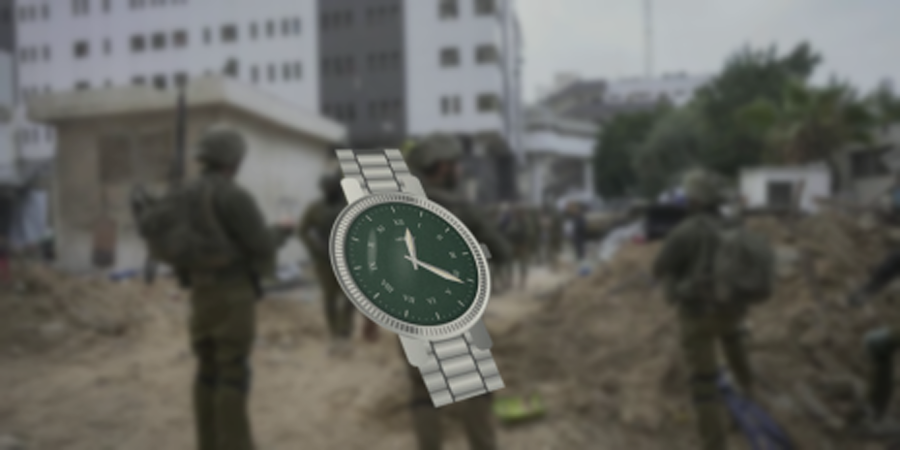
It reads **12:21**
